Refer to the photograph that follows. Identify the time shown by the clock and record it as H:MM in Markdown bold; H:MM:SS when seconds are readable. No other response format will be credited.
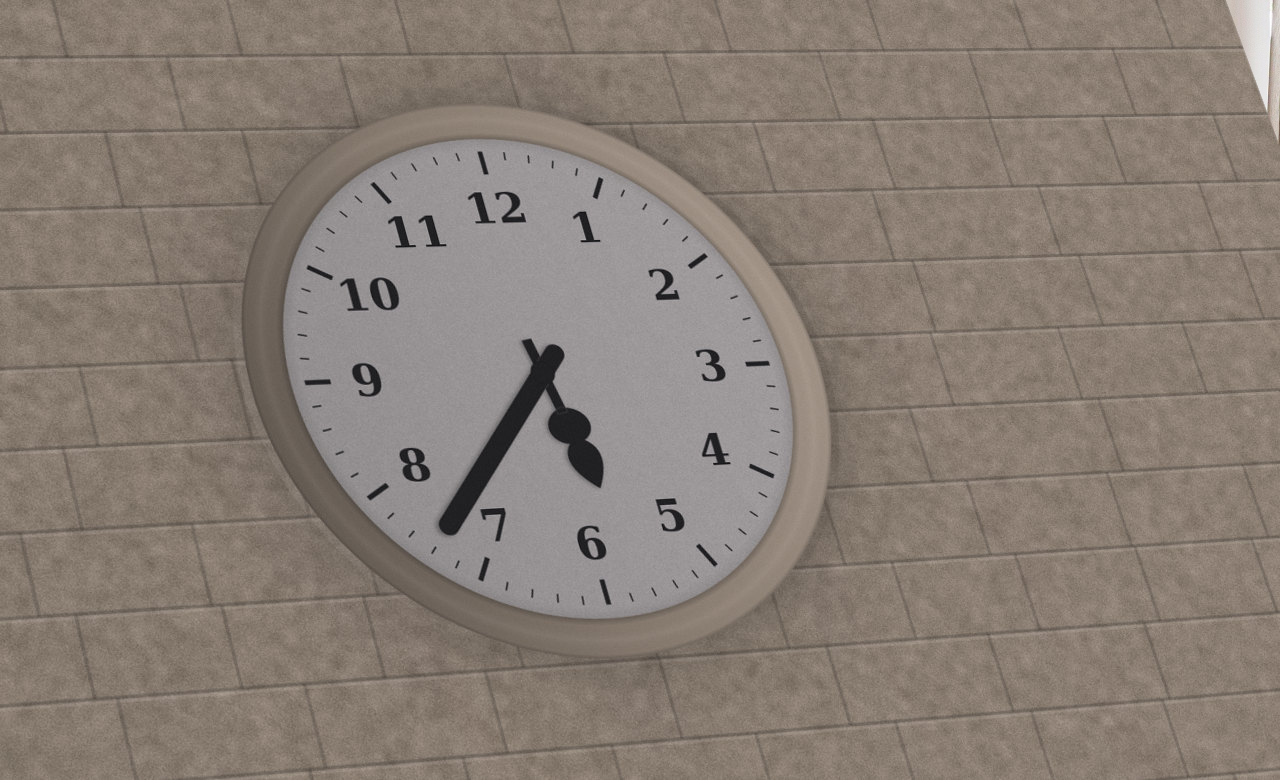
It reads **5:37**
